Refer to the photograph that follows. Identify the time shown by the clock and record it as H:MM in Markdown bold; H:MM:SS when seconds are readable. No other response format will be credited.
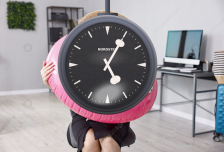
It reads **5:05**
